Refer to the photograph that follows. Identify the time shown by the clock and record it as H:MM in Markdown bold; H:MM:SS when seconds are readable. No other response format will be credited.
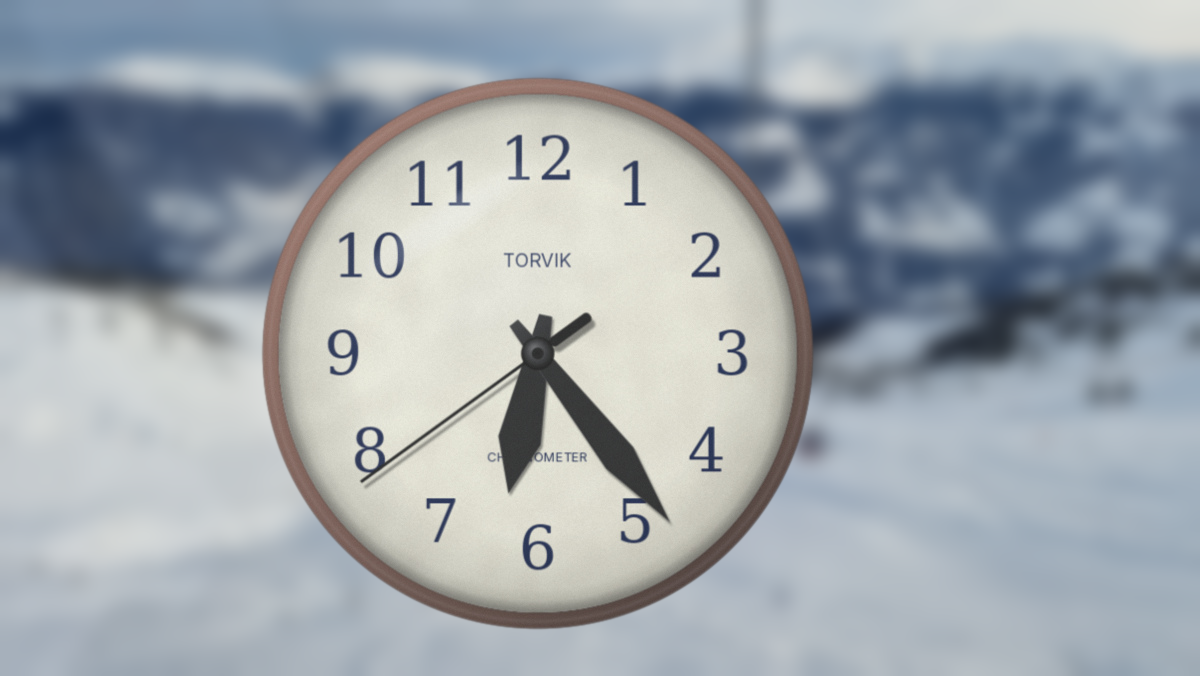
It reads **6:23:39**
